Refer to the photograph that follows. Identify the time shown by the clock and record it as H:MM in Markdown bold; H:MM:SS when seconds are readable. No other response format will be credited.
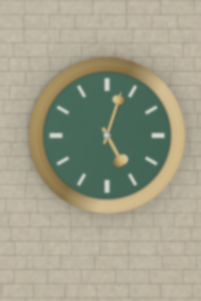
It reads **5:03**
